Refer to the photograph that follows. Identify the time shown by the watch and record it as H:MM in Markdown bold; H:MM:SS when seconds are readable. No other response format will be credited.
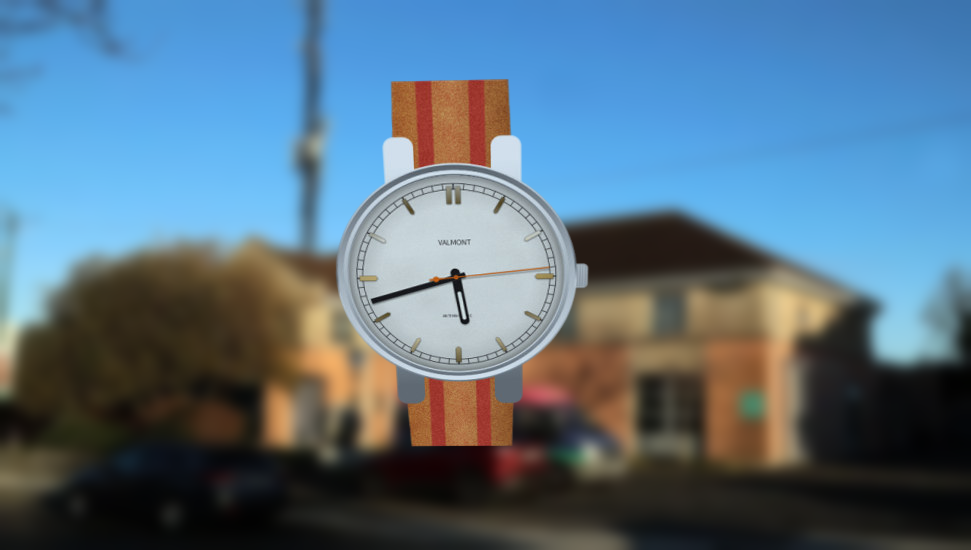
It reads **5:42:14**
